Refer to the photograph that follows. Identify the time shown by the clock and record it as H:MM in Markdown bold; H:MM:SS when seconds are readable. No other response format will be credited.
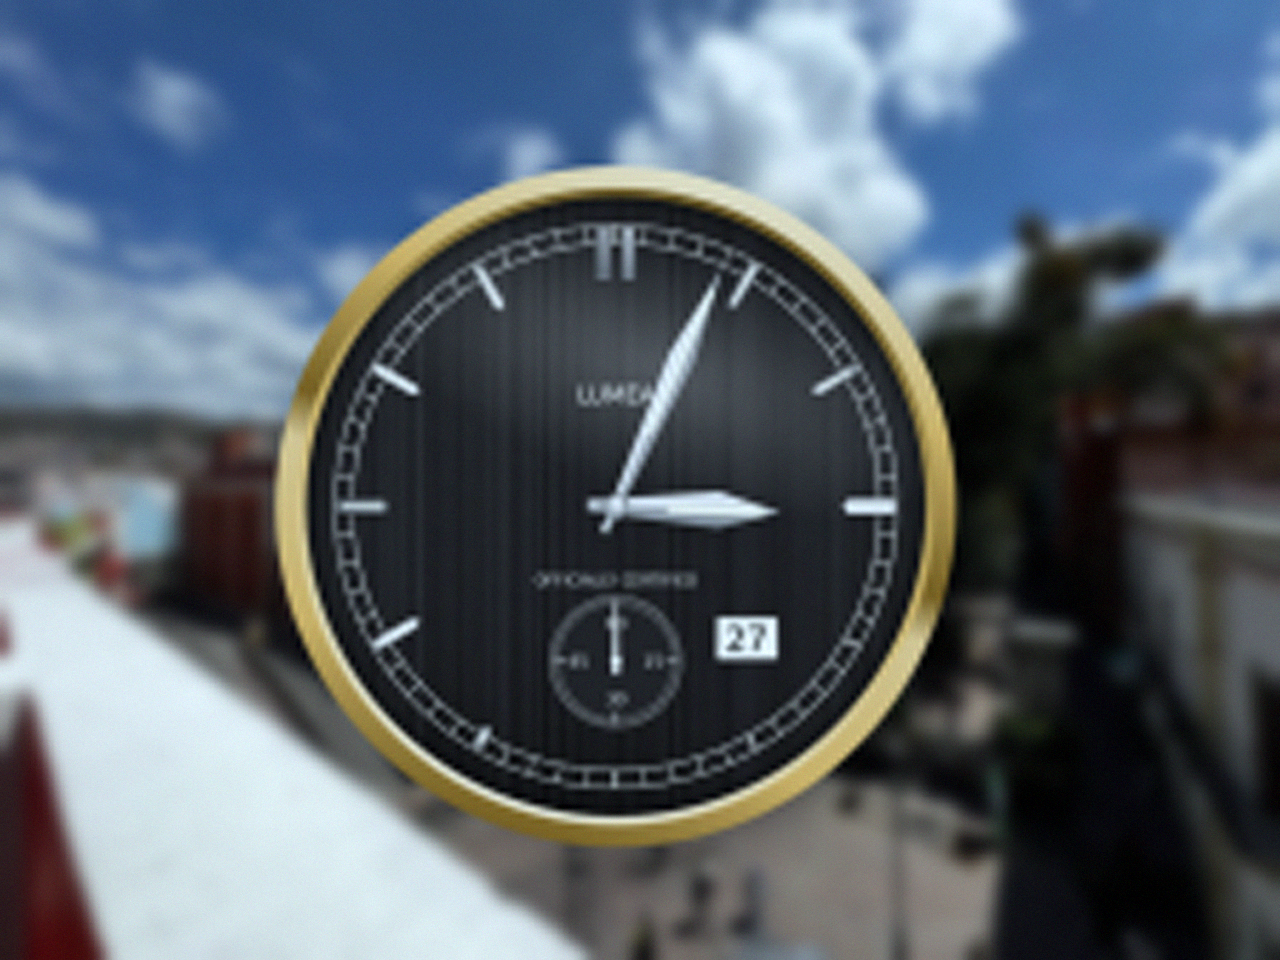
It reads **3:04**
